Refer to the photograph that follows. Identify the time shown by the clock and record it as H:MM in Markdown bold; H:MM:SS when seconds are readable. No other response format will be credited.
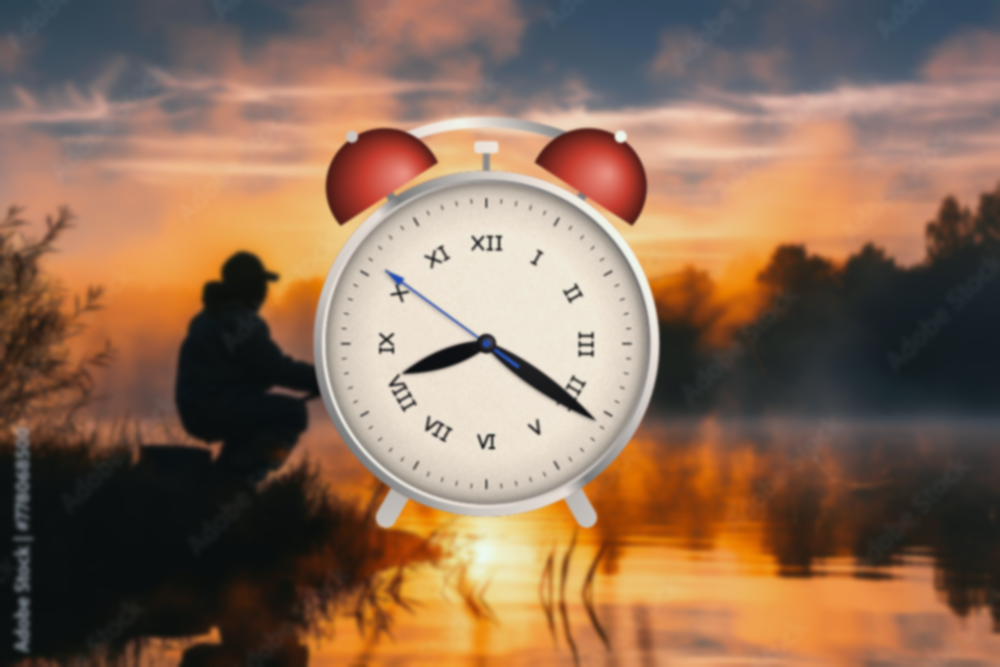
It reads **8:20:51**
